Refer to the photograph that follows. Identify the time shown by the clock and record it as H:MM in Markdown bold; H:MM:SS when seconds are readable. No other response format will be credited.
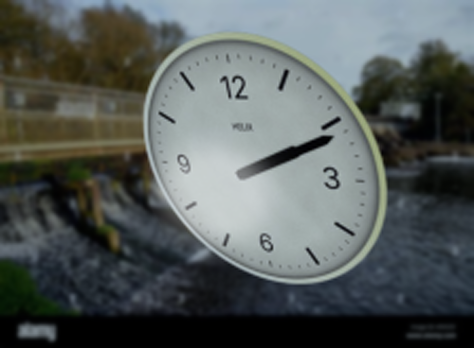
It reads **2:11**
